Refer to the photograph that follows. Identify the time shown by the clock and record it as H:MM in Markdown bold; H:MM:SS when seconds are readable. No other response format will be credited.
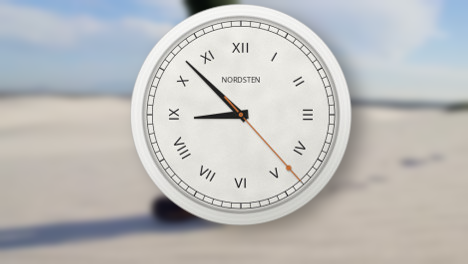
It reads **8:52:23**
